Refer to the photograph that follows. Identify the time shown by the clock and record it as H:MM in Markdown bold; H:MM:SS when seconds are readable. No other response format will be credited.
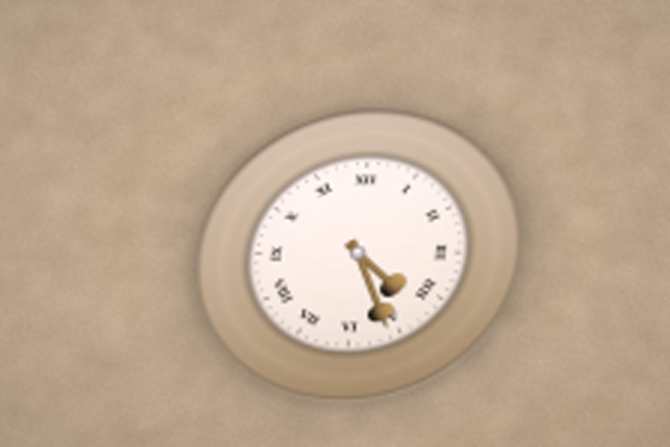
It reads **4:26**
